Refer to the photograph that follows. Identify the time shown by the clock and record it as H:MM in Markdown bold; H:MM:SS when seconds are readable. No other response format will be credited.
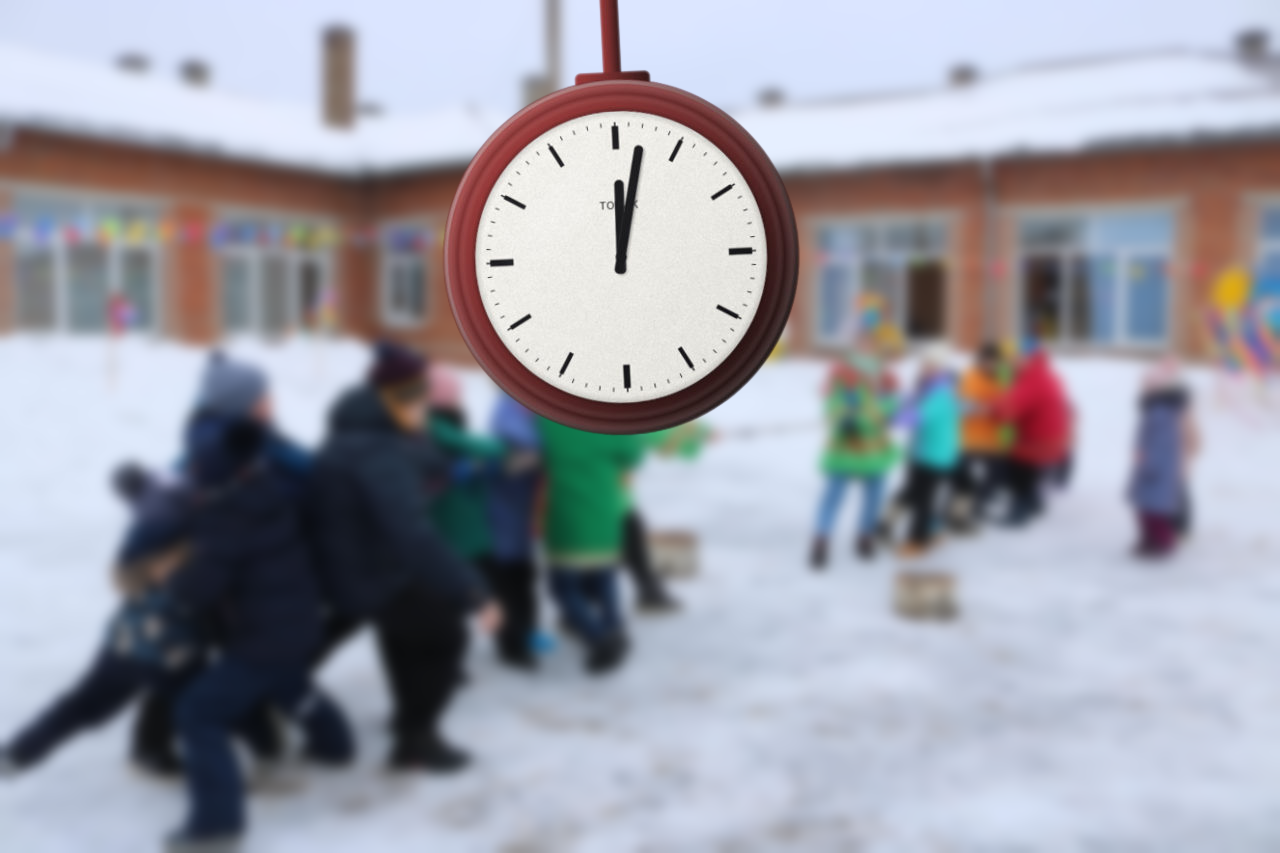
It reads **12:02**
